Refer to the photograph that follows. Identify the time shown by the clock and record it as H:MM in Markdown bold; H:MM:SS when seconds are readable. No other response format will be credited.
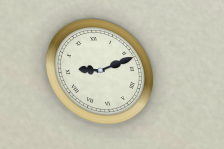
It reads **9:12**
